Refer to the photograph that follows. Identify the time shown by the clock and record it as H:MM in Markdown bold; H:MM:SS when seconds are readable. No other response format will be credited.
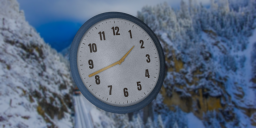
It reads **1:42**
